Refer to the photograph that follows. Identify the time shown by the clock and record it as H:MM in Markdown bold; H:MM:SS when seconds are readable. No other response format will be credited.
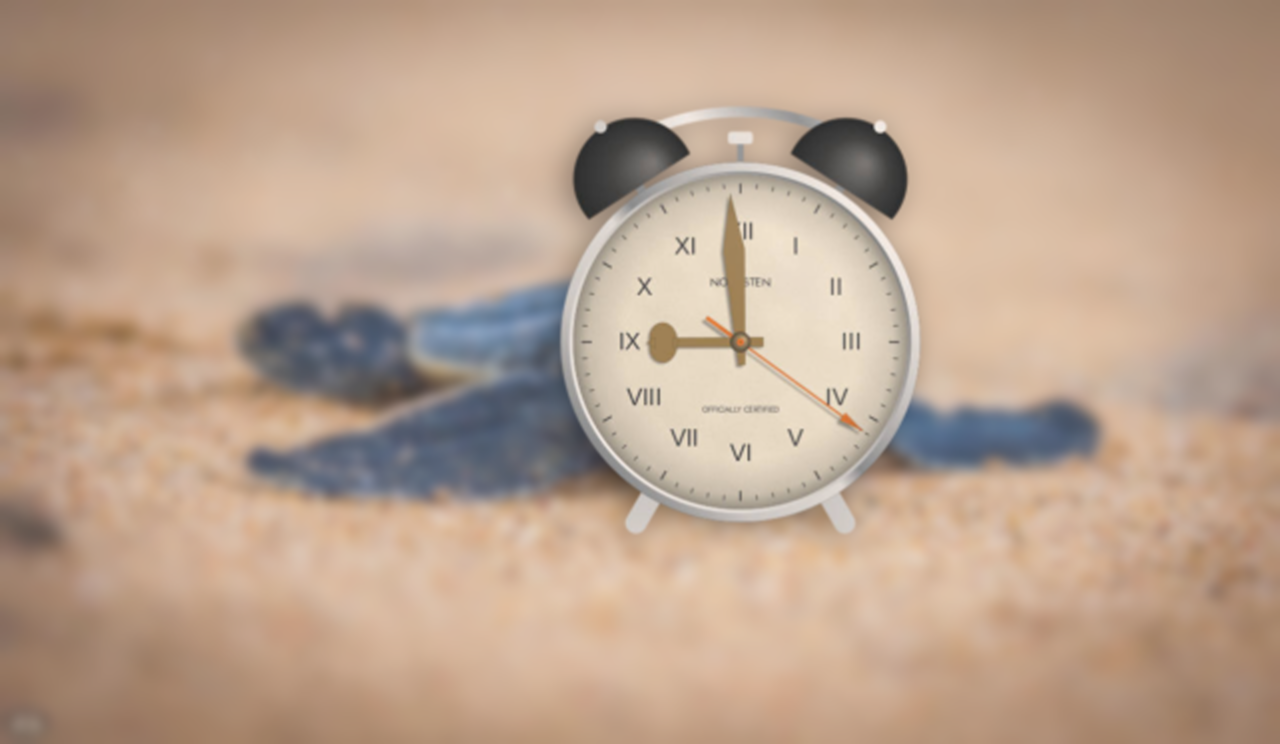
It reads **8:59:21**
